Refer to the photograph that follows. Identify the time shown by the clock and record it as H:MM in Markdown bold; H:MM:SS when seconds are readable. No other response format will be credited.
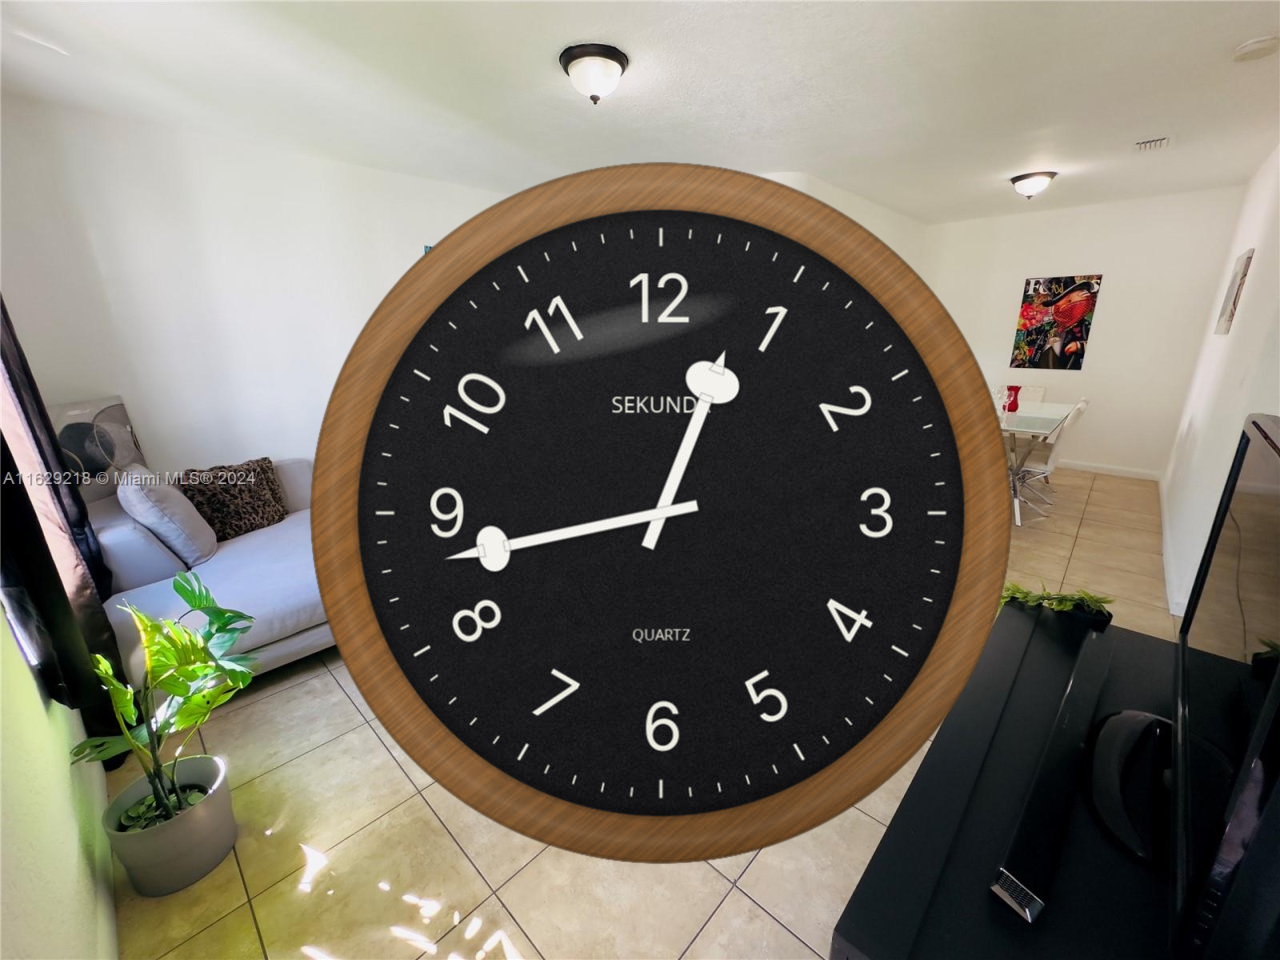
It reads **12:43**
